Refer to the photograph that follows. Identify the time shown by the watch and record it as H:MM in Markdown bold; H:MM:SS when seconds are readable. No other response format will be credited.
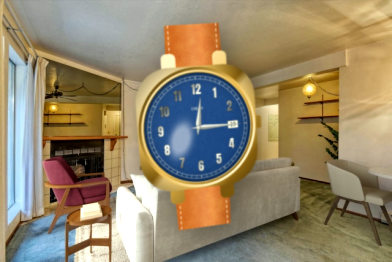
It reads **12:15**
